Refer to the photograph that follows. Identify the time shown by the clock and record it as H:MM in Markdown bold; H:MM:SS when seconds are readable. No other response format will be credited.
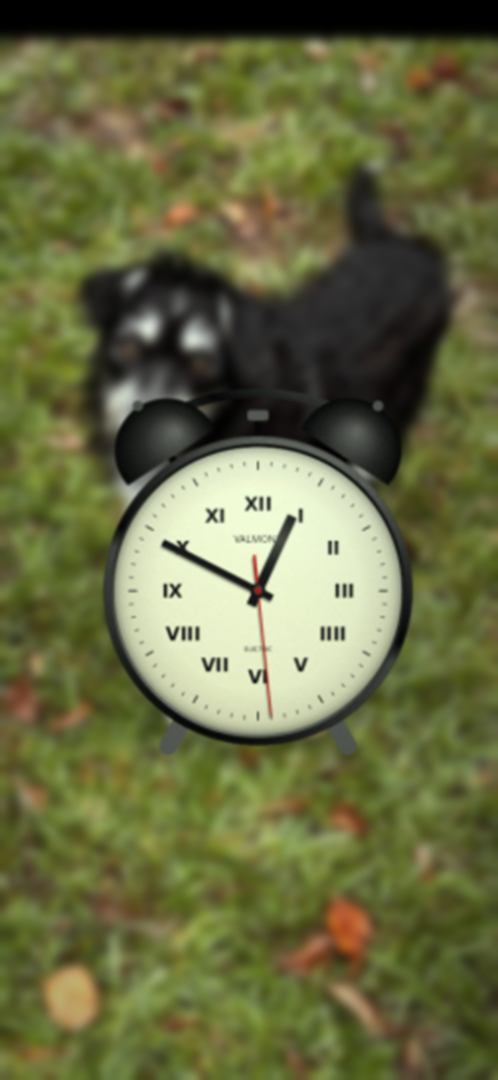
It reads **12:49:29**
